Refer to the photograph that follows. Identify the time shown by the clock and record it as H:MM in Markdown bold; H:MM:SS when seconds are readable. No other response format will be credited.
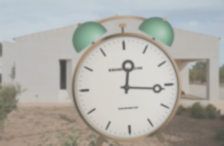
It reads **12:16**
